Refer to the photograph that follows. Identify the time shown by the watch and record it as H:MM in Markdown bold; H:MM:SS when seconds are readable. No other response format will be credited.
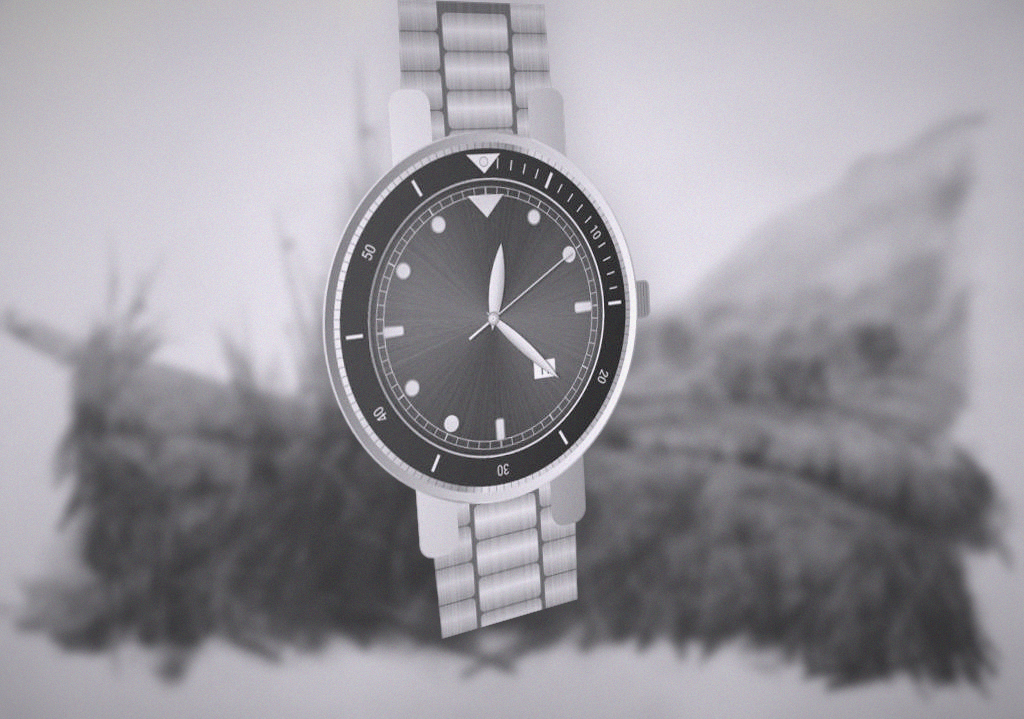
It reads **12:22:10**
